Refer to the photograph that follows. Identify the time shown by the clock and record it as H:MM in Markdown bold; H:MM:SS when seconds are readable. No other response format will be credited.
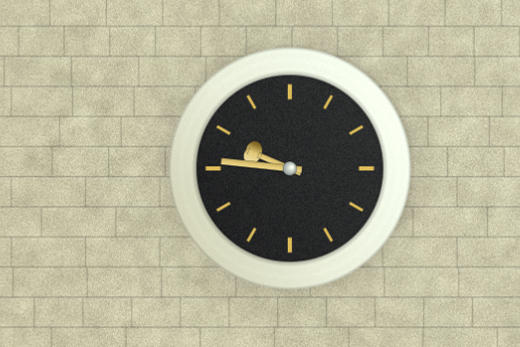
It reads **9:46**
